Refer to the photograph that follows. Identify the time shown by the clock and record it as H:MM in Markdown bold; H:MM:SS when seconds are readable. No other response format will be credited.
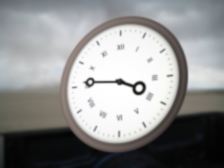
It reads **3:46**
